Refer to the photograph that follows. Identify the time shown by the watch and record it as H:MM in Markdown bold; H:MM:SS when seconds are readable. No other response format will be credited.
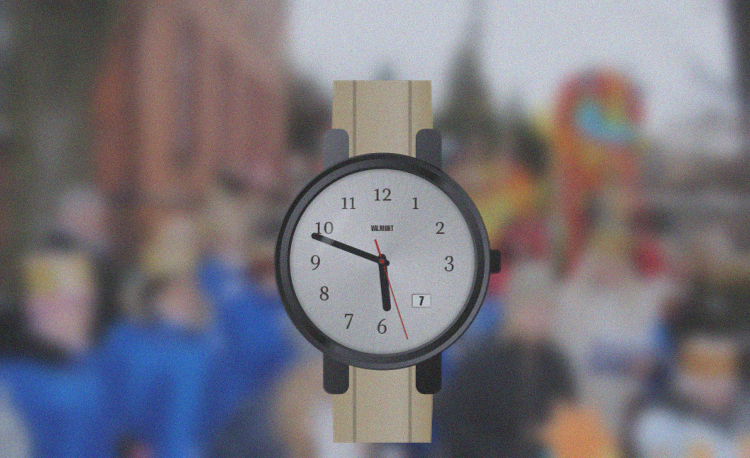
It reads **5:48:27**
